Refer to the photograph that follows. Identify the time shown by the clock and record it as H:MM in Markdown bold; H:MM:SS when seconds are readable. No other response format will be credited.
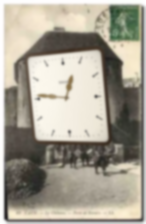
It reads **12:46**
